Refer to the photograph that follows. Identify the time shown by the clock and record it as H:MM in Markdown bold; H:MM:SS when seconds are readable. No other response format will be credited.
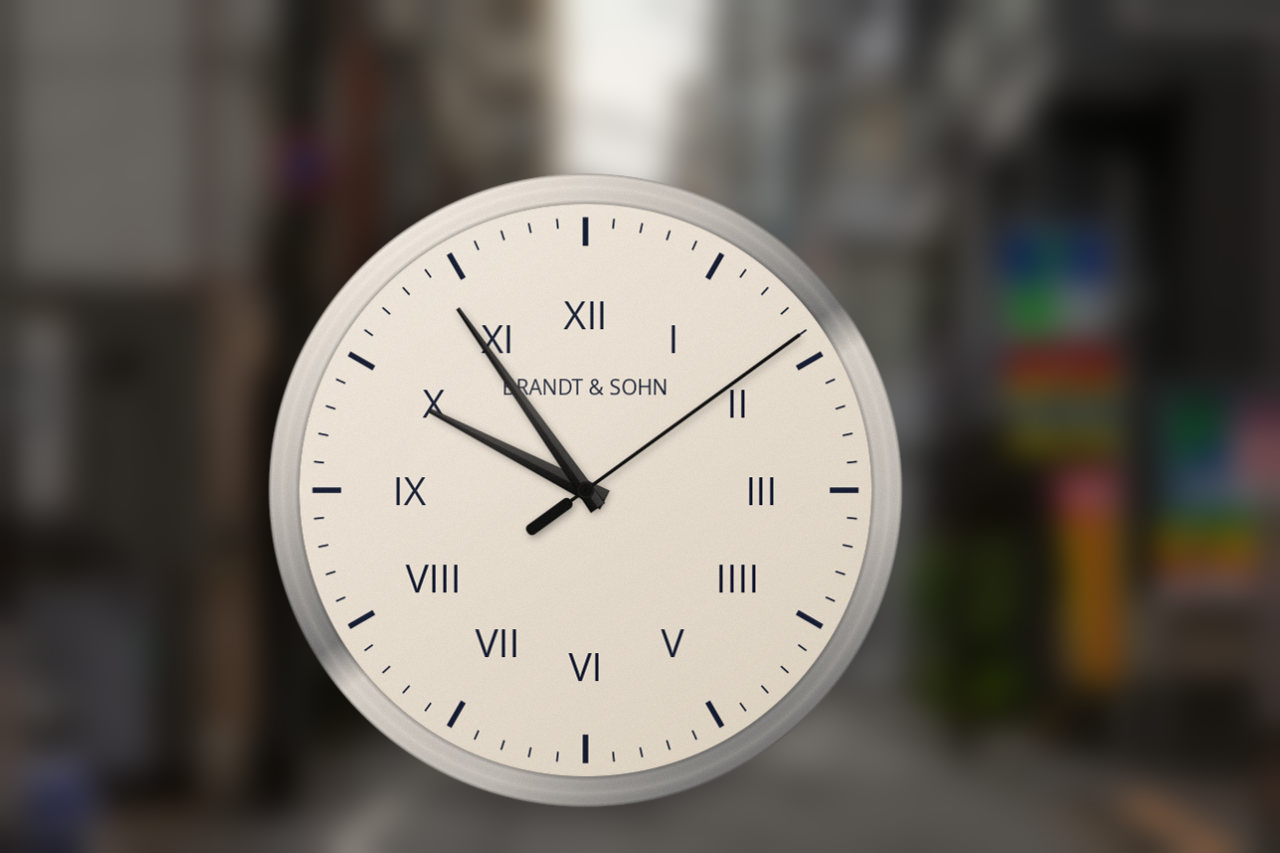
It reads **9:54:09**
